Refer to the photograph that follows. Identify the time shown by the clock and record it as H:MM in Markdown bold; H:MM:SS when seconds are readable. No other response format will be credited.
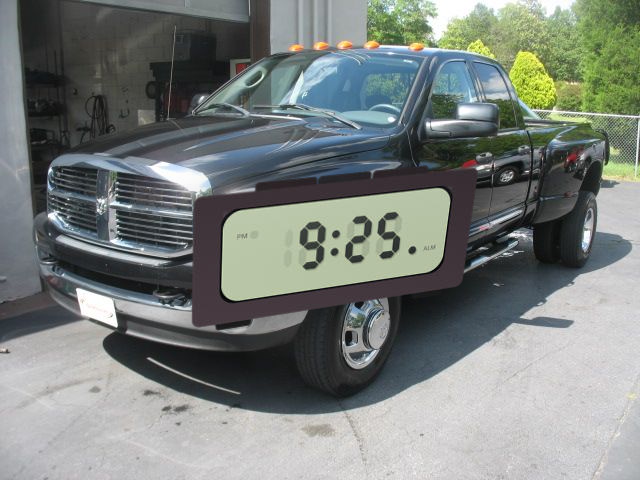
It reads **9:25**
